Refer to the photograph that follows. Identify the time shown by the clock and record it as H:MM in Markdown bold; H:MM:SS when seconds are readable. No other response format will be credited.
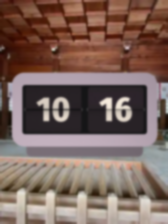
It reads **10:16**
